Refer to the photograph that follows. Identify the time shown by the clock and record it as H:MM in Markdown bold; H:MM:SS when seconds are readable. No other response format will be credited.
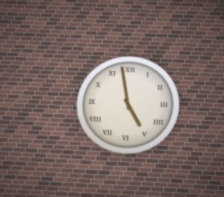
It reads **4:58**
